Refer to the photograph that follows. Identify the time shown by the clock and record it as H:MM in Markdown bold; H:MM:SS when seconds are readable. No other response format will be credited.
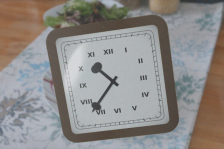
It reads **10:37**
